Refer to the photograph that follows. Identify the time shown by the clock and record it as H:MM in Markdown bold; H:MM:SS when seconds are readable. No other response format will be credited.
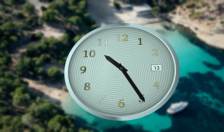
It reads **10:25**
